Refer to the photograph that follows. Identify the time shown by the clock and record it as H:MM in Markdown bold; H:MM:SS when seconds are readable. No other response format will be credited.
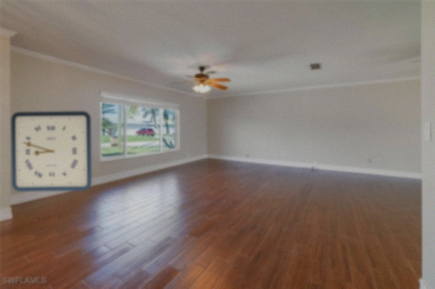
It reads **8:48**
